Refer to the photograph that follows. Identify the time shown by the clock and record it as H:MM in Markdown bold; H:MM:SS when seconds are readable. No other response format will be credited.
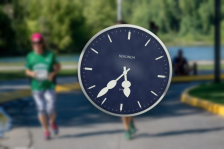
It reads **5:37**
